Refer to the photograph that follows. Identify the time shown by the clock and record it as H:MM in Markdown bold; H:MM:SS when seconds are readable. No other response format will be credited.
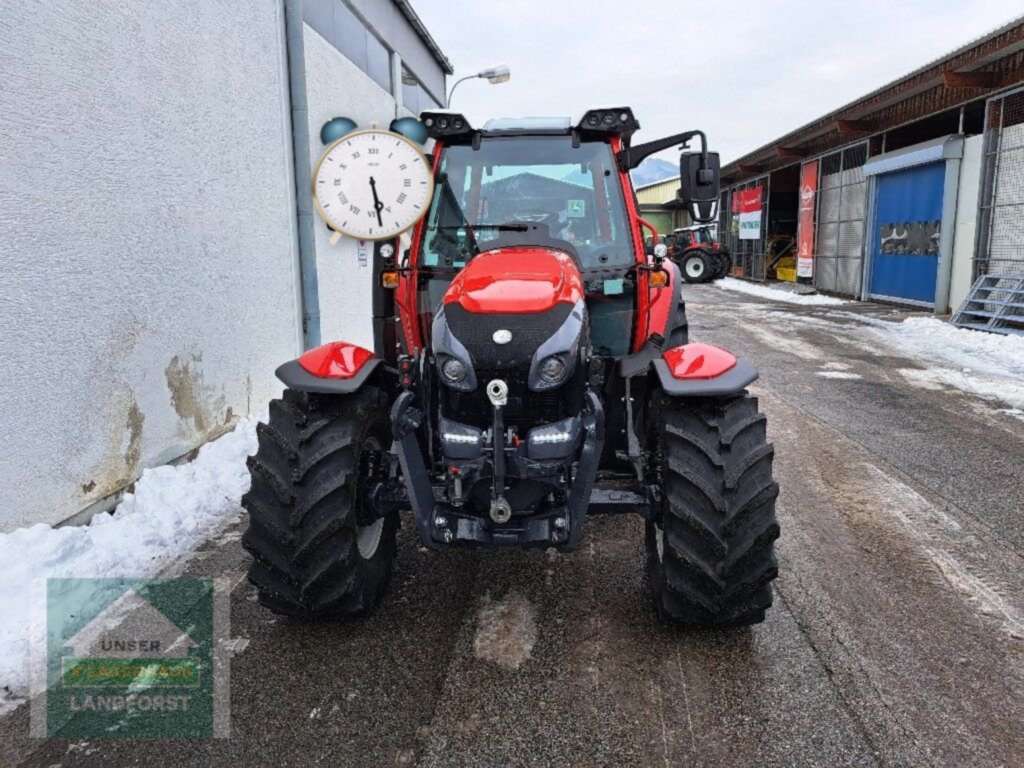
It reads **5:28**
